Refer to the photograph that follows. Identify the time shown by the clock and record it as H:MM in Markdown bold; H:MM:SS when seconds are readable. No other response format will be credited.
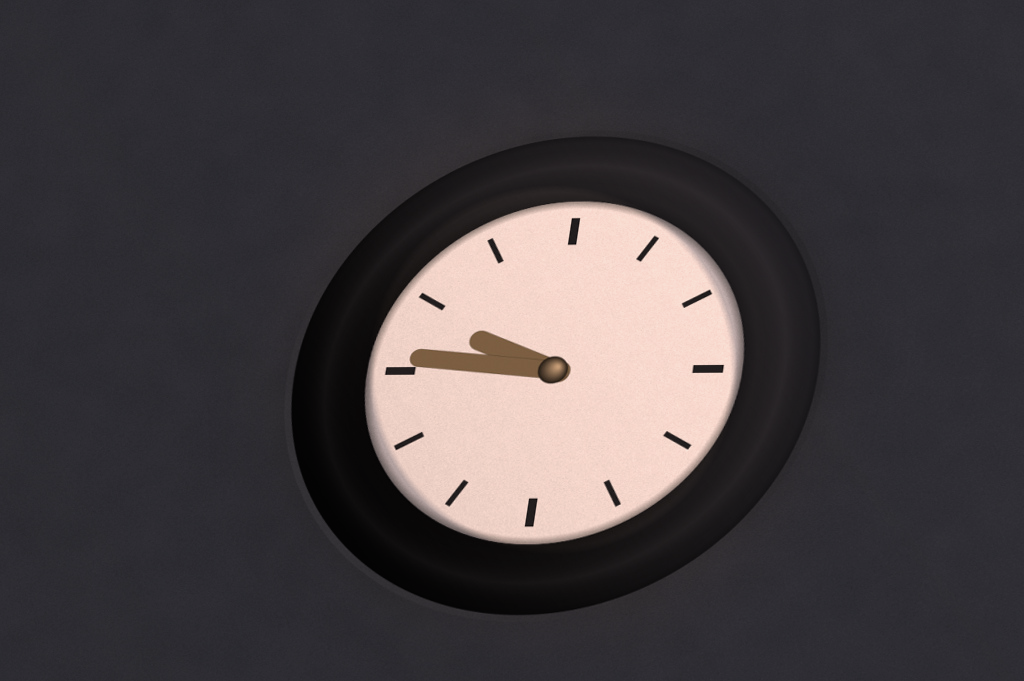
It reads **9:46**
